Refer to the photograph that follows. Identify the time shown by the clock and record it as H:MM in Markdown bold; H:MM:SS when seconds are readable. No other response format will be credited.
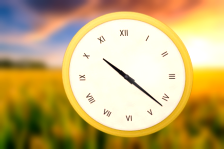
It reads **10:22**
